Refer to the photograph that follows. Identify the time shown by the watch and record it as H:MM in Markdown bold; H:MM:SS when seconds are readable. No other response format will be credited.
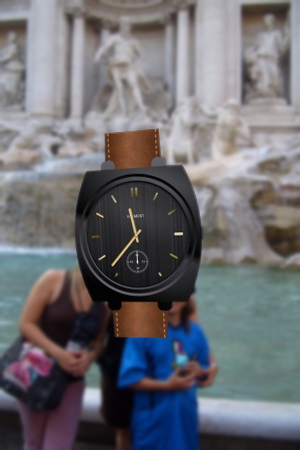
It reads **11:37**
